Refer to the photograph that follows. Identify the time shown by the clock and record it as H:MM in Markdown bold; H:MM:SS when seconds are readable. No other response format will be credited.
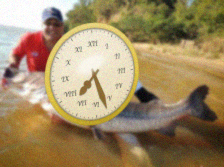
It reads **7:27**
